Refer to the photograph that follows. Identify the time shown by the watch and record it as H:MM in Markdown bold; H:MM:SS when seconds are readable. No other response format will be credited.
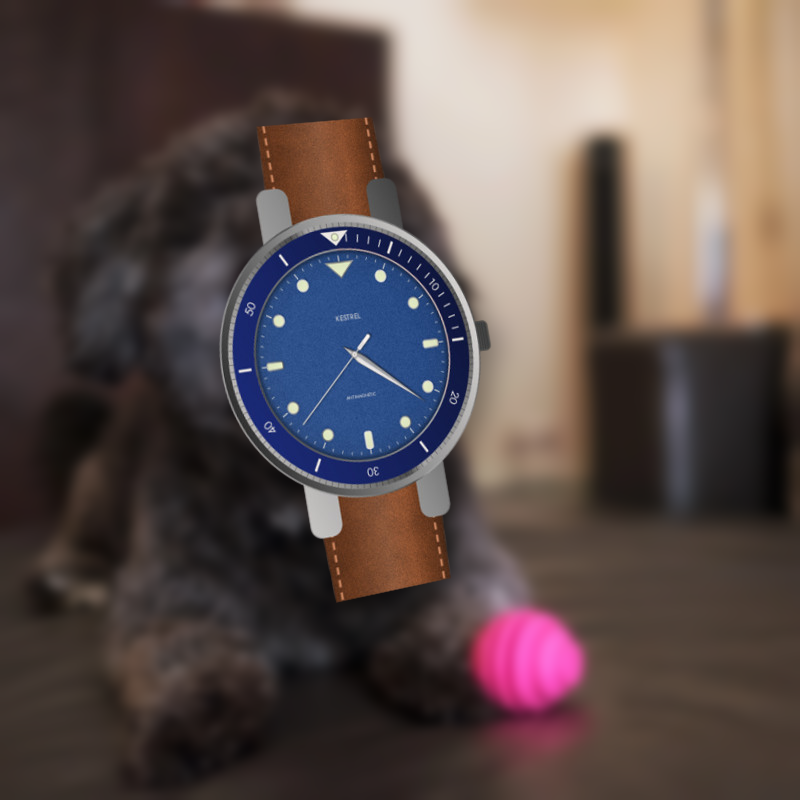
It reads **4:21:38**
